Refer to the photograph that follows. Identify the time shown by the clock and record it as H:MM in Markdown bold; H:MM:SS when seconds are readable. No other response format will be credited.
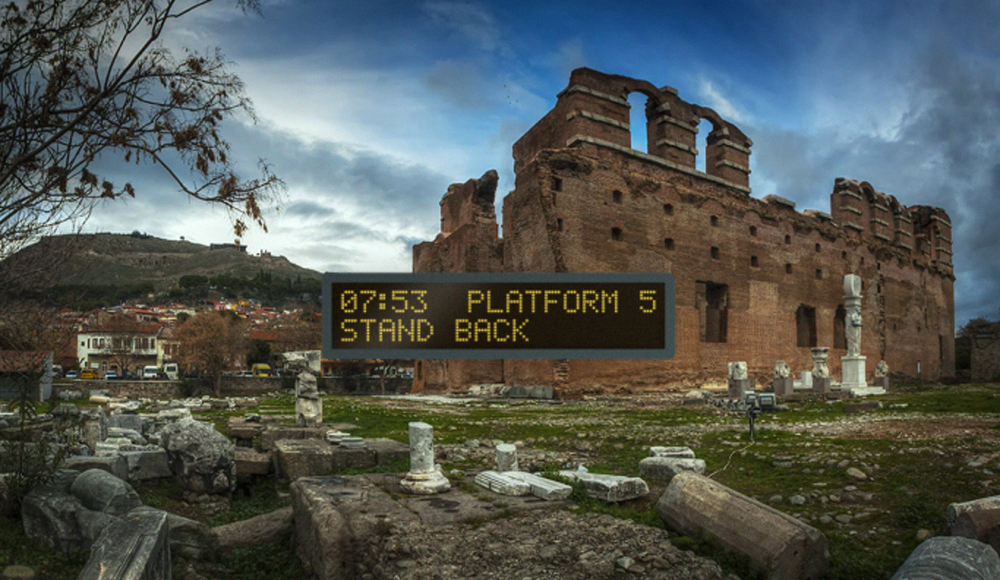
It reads **7:53**
